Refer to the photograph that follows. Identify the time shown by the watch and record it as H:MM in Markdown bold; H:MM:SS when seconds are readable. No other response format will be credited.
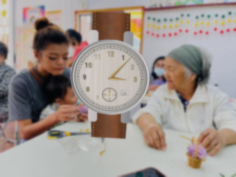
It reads **3:07**
